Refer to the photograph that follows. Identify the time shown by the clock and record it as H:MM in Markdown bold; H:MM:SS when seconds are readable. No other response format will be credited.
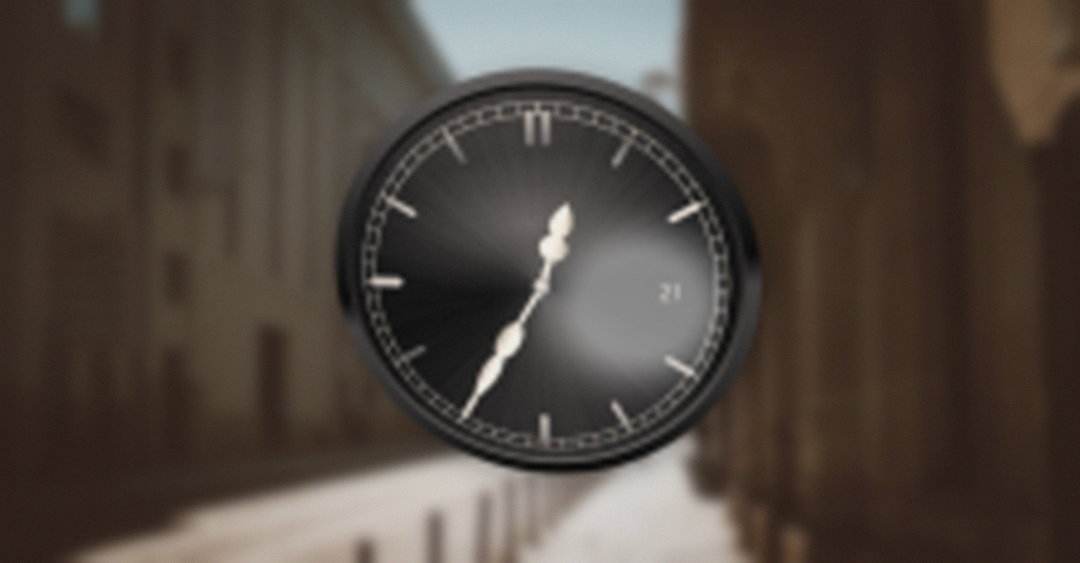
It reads **12:35**
